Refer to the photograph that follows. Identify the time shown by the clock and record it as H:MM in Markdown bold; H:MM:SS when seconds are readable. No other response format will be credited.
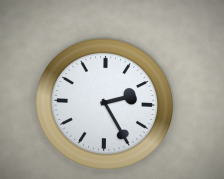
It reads **2:25**
